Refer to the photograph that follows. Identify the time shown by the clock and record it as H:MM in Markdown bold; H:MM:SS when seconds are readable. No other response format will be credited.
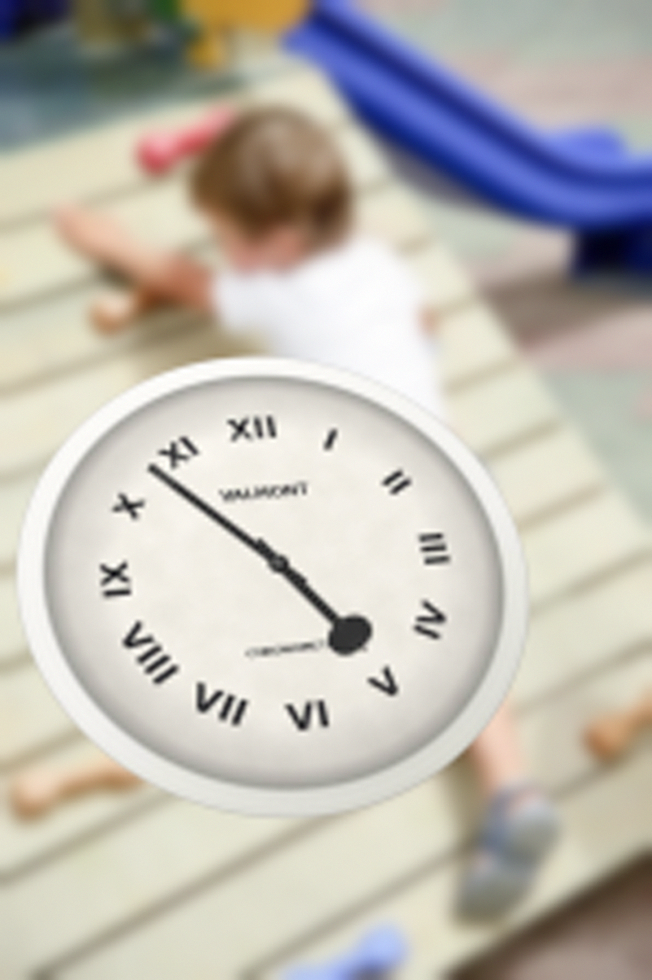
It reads **4:53**
